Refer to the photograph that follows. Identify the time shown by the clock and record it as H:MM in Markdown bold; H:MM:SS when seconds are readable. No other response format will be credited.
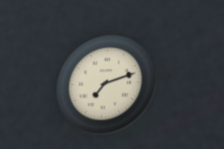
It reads **7:12**
